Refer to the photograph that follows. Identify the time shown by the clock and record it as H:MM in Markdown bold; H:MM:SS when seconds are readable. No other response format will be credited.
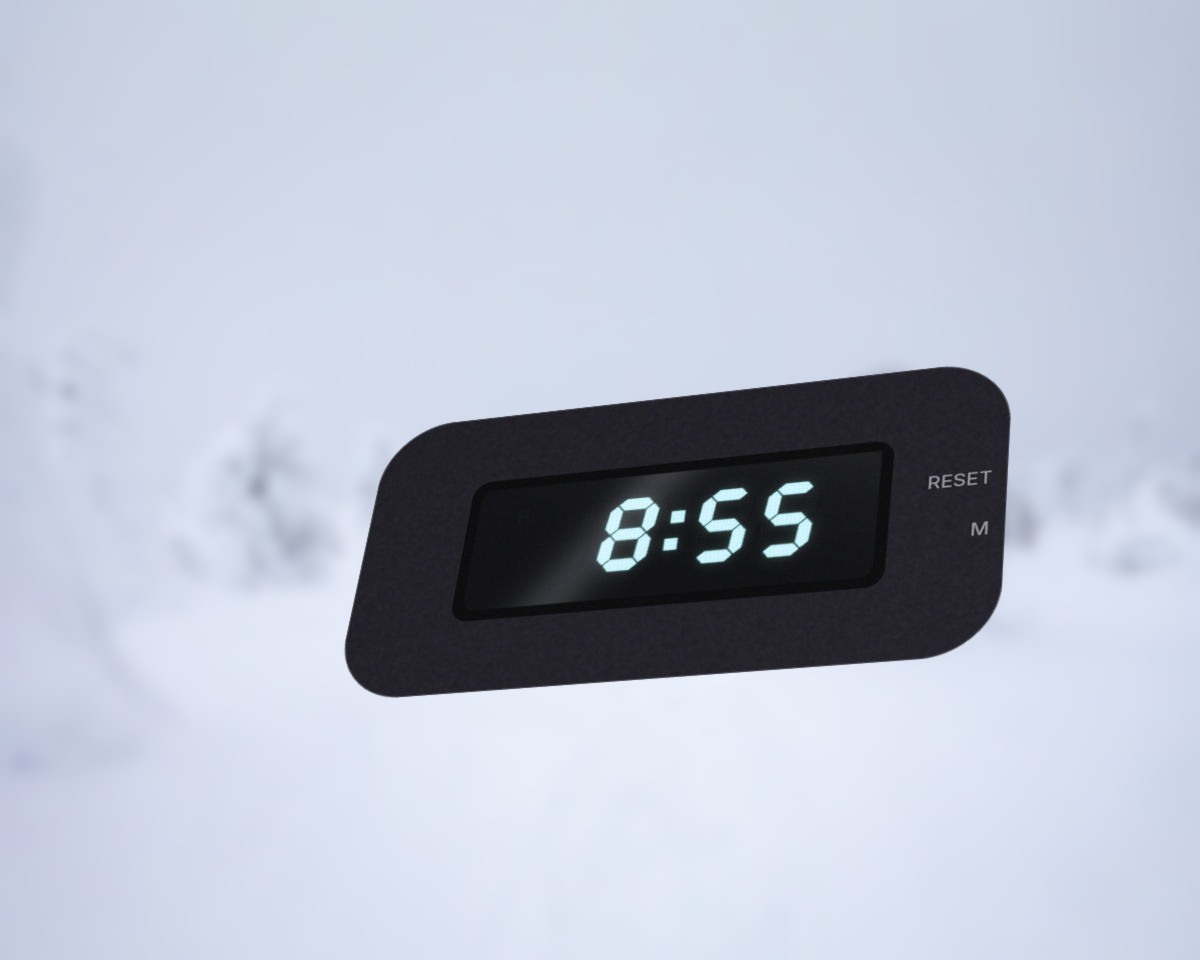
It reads **8:55**
